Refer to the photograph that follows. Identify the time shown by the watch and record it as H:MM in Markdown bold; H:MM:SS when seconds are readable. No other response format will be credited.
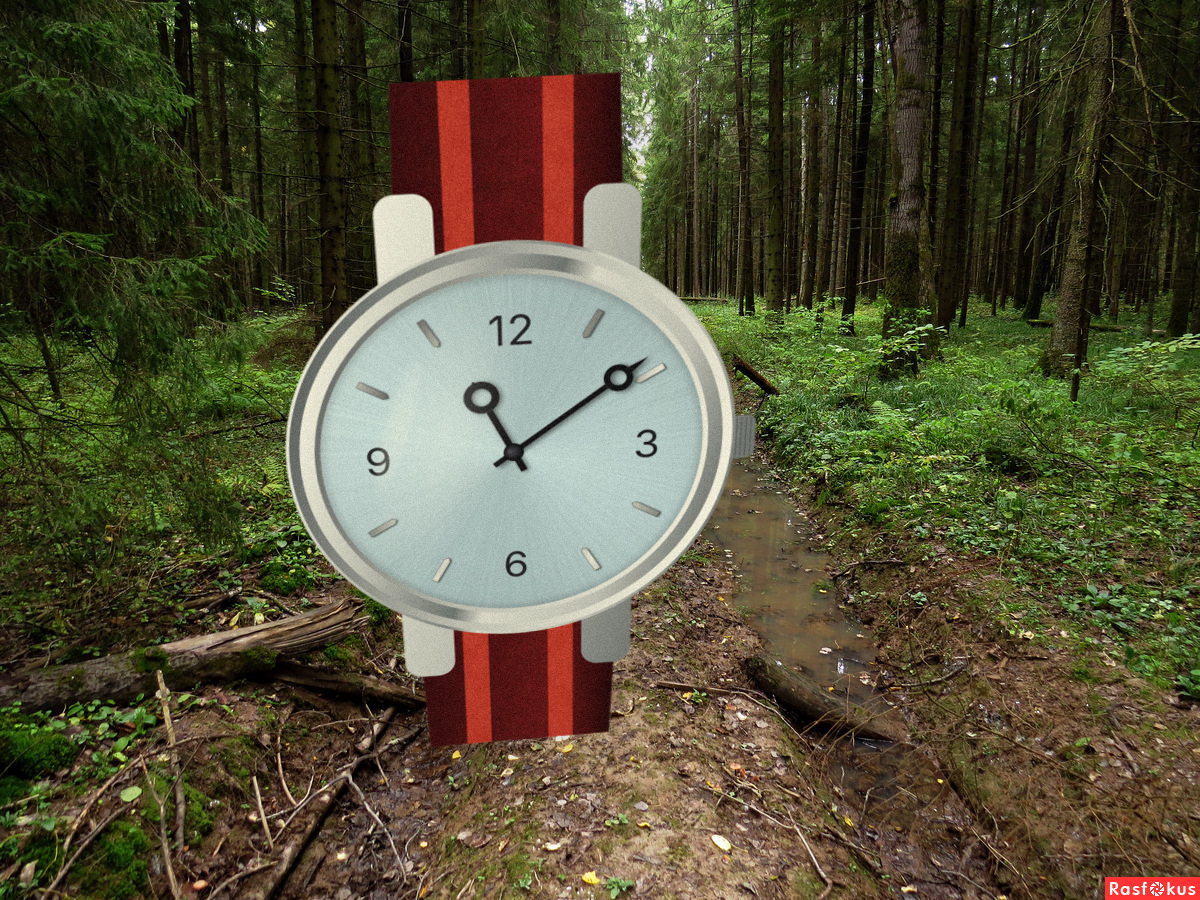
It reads **11:09**
